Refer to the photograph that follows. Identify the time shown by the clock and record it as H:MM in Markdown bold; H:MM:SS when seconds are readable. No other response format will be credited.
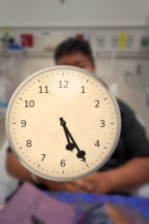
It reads **5:25**
